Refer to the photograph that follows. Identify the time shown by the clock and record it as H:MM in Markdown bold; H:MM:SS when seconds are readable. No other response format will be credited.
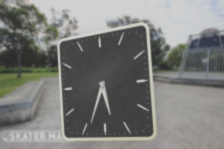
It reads **5:34**
